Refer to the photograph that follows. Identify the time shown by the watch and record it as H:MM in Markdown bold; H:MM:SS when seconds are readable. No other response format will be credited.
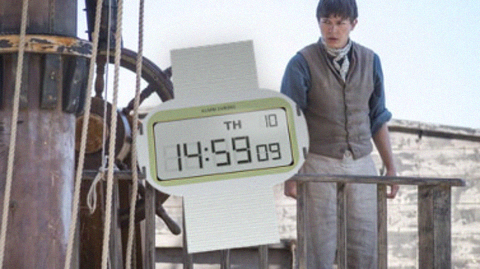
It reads **14:59:09**
